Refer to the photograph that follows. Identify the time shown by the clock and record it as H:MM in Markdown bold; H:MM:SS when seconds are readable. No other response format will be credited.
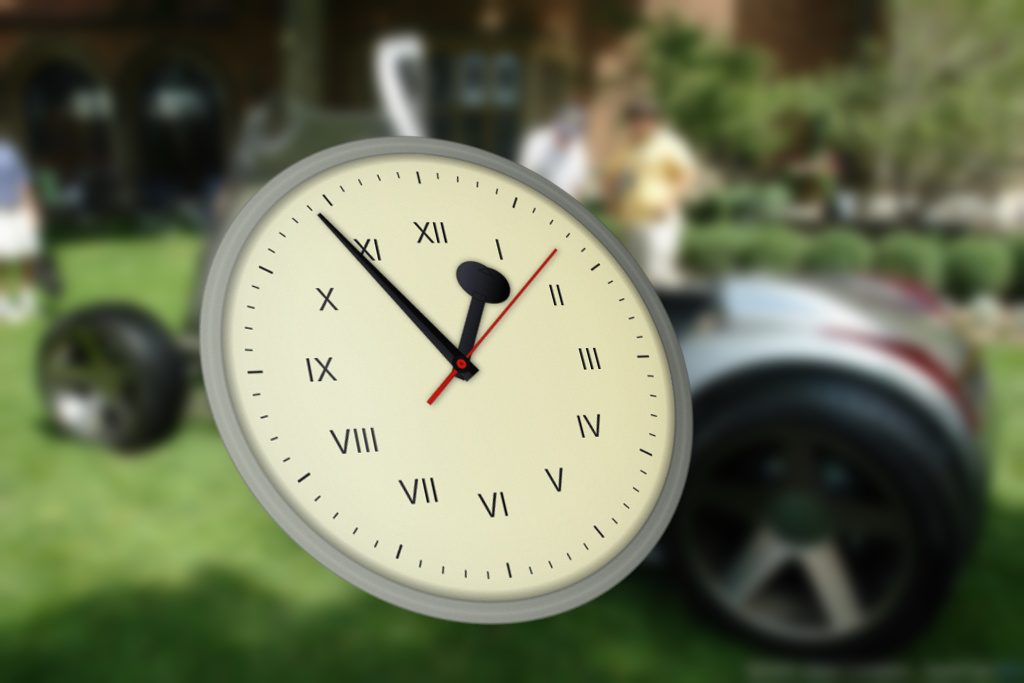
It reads **12:54:08**
